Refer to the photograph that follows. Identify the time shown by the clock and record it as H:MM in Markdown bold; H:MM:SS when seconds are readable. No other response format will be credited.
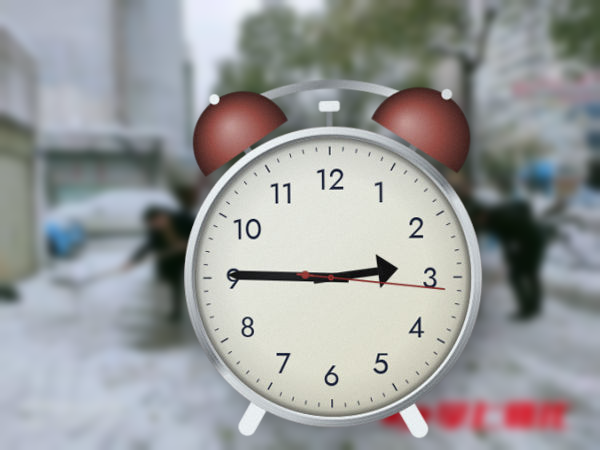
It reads **2:45:16**
